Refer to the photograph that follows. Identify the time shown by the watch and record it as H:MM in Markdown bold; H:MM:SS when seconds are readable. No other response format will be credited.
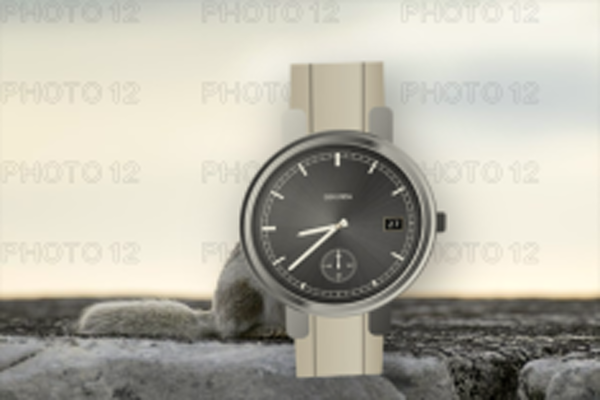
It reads **8:38**
